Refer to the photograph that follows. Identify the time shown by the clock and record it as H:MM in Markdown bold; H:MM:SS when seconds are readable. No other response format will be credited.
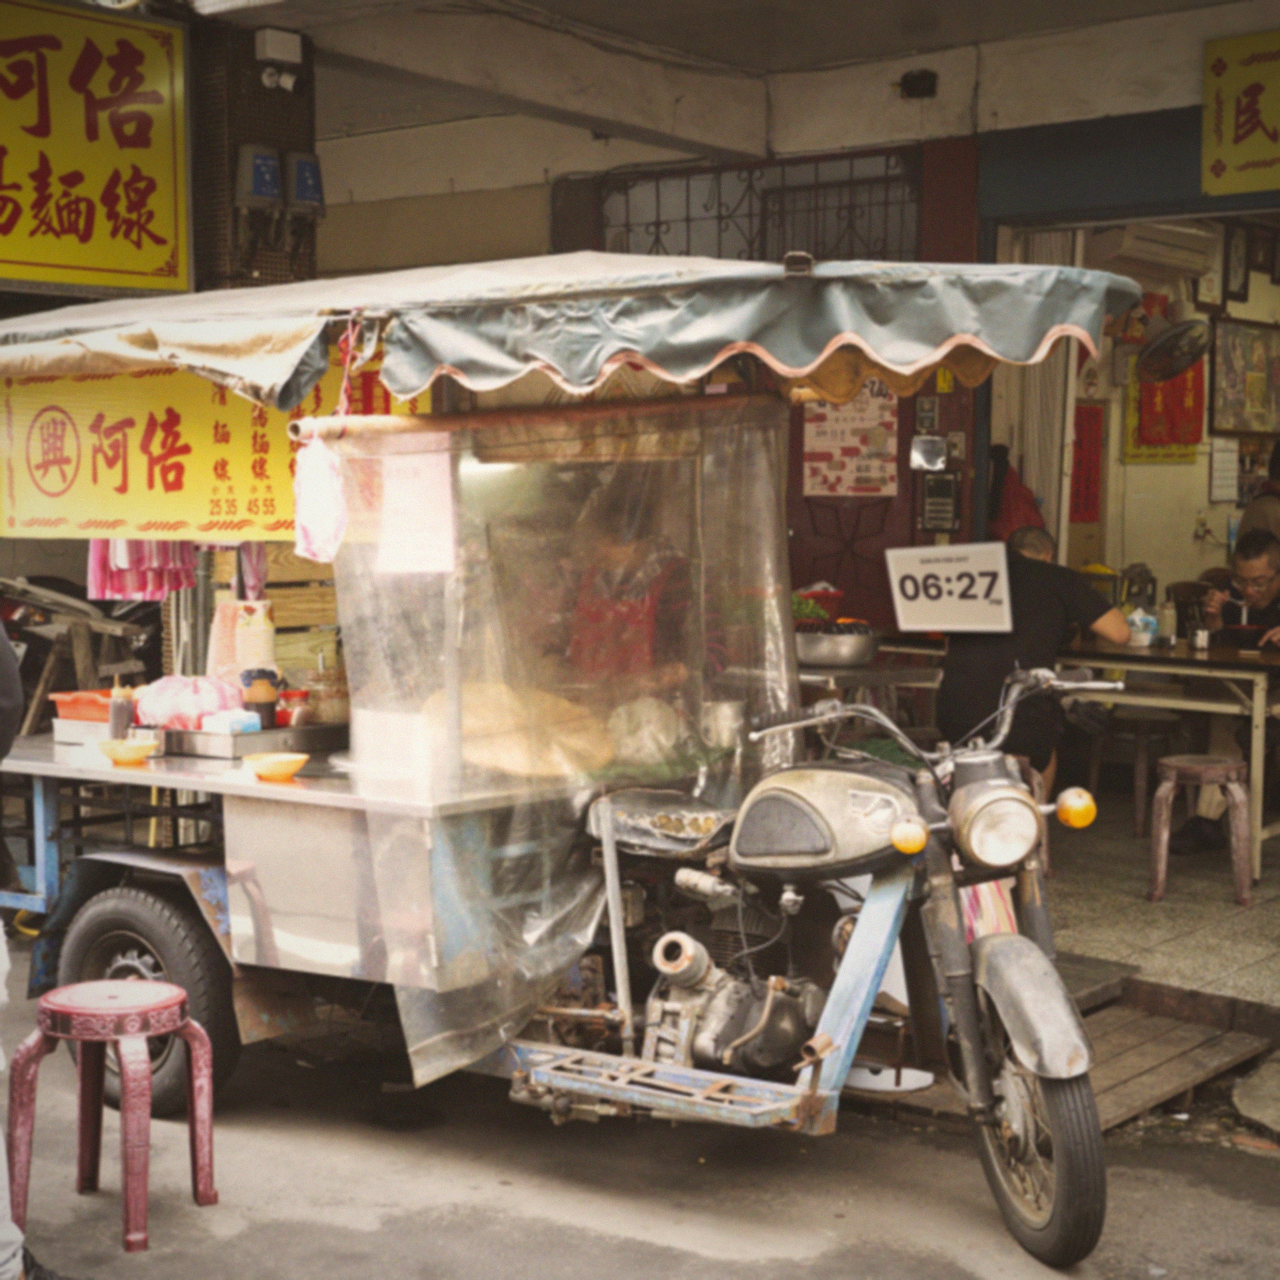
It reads **6:27**
